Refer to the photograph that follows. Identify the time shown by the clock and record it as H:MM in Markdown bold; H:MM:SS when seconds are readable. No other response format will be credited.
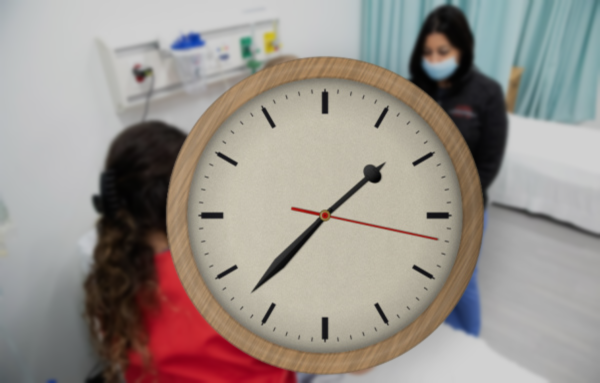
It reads **1:37:17**
